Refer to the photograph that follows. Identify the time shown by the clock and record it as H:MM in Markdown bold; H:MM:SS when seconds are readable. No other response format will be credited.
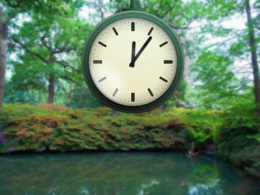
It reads **12:06**
